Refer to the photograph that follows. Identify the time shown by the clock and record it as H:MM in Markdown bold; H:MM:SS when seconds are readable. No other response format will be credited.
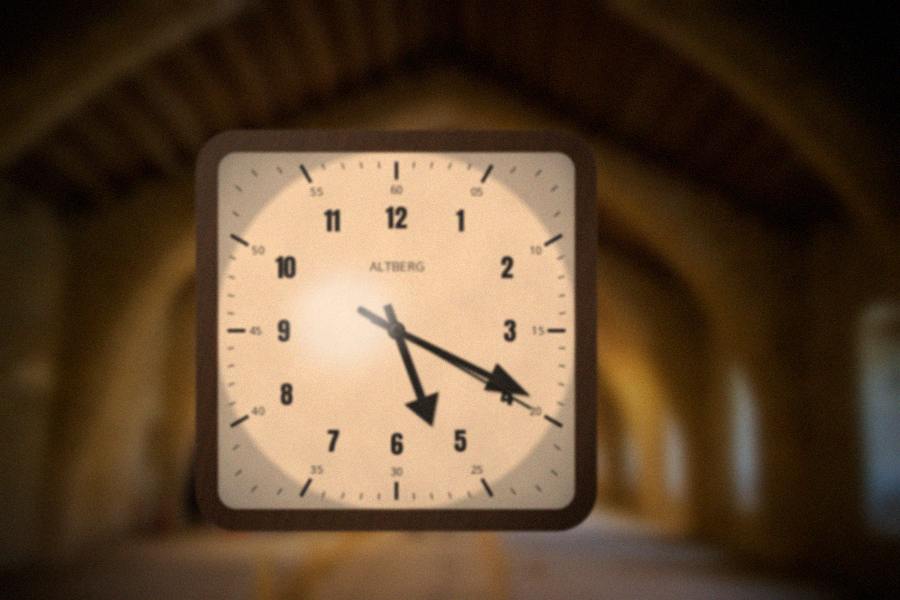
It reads **5:19:20**
